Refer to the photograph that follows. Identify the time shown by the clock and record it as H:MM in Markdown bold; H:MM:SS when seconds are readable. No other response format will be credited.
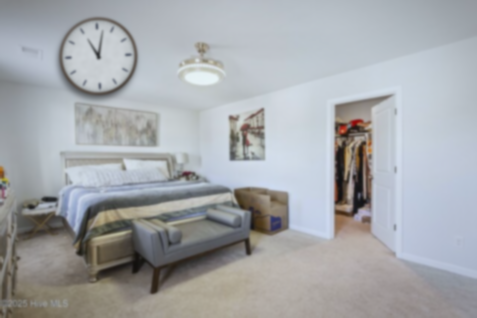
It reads **11:02**
